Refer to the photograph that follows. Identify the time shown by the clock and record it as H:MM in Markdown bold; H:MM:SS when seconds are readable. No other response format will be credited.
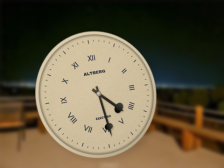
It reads **4:29**
